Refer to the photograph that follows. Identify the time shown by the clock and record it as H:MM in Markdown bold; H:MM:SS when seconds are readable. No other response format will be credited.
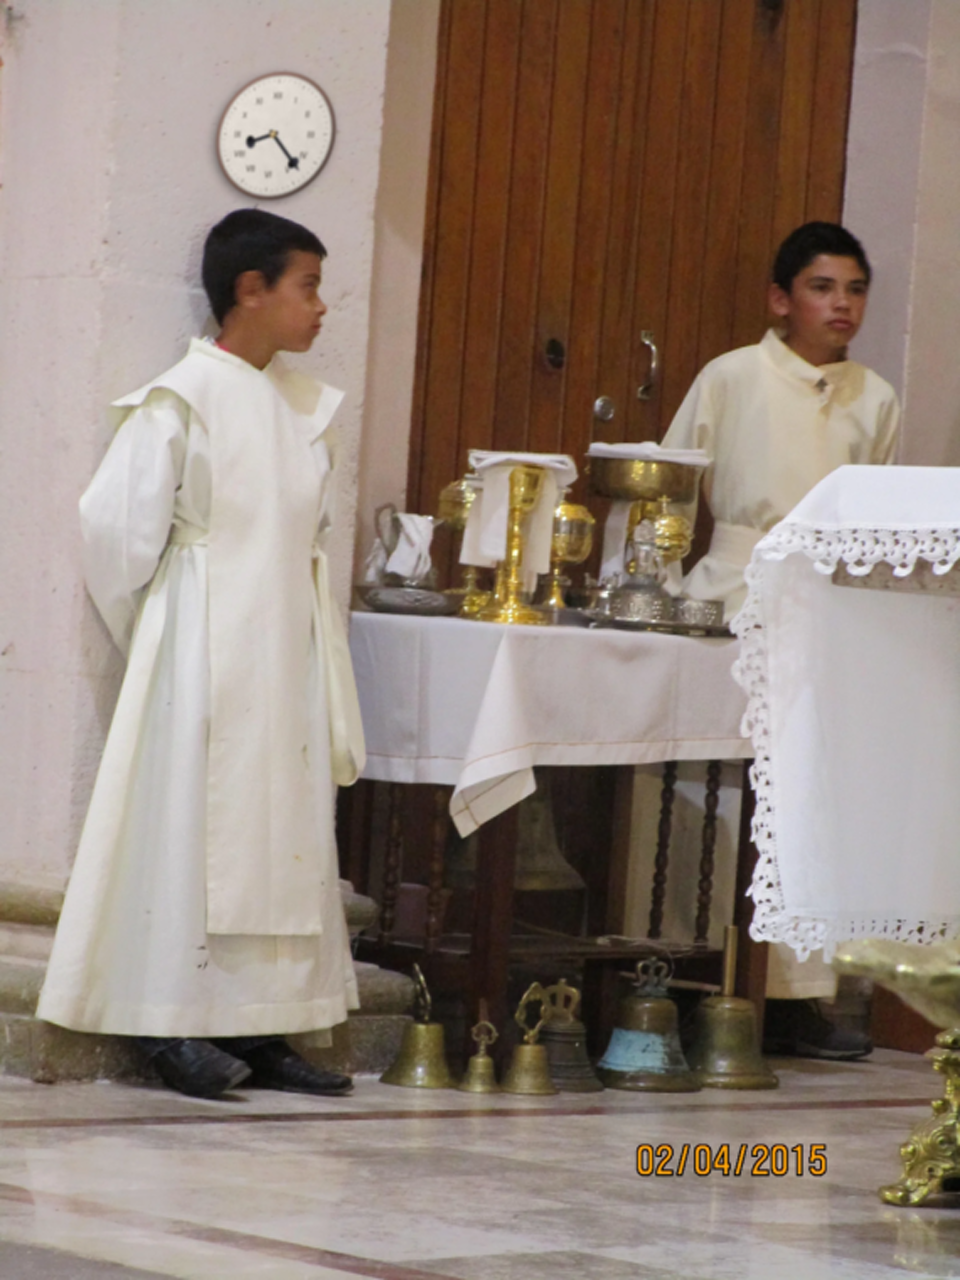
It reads **8:23**
